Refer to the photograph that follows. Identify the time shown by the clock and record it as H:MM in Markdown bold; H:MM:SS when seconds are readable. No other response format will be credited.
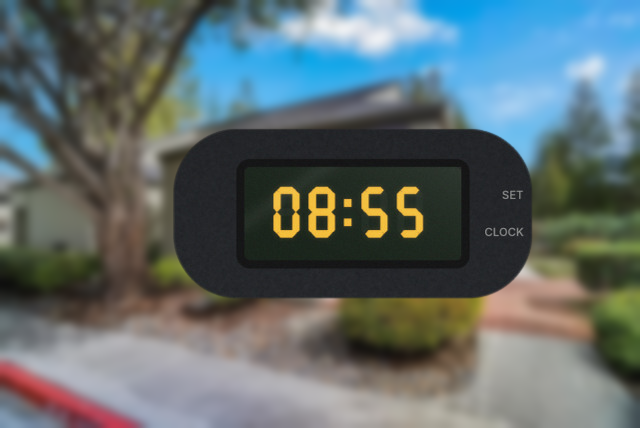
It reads **8:55**
